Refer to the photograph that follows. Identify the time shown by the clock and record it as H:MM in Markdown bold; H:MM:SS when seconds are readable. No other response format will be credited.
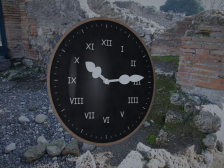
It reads **10:14**
